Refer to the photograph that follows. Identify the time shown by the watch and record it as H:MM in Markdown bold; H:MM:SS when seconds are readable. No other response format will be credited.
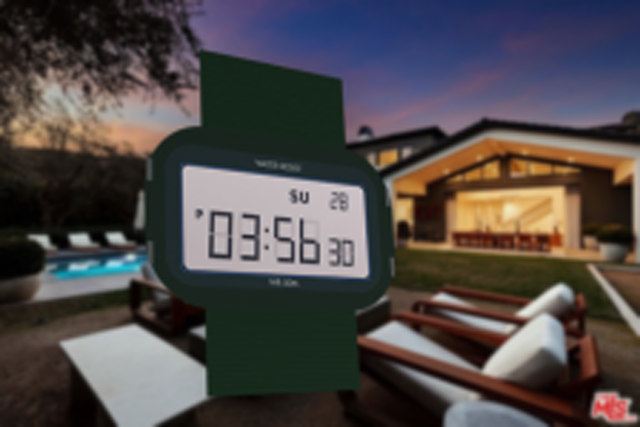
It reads **3:56:30**
